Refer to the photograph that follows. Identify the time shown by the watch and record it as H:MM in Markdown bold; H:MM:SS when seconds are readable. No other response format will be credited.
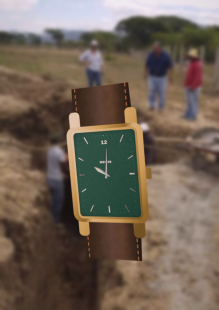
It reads **10:01**
